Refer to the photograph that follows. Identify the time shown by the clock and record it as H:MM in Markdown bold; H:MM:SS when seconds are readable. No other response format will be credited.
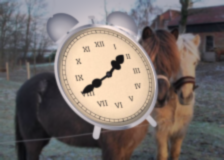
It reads **1:41**
